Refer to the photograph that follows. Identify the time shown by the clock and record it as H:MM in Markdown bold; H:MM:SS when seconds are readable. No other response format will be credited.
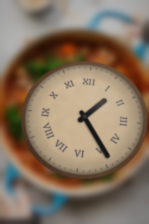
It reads **1:24**
